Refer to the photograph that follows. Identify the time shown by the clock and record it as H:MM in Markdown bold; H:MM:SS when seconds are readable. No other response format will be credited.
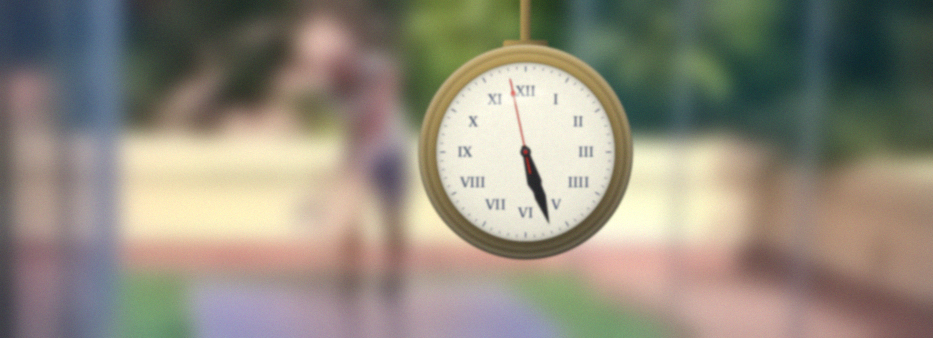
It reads **5:26:58**
